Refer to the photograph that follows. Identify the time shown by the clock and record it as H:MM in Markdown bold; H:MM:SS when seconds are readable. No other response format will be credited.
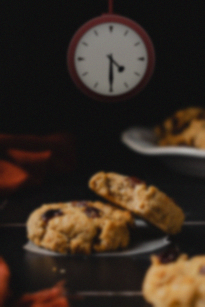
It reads **4:30**
